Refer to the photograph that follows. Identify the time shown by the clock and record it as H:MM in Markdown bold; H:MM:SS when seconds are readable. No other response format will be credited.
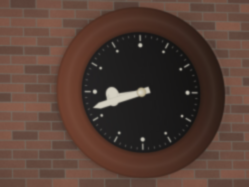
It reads **8:42**
